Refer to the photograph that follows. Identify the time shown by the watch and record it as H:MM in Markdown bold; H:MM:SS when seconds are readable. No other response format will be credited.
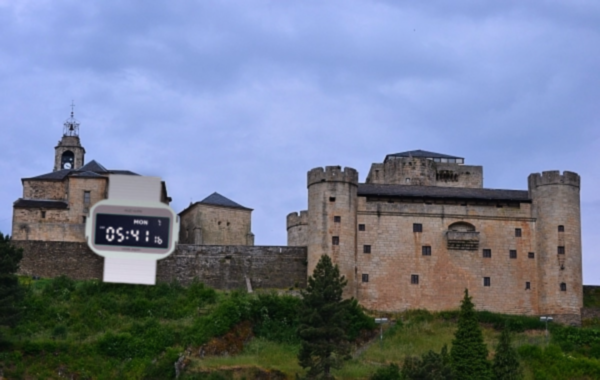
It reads **5:41**
